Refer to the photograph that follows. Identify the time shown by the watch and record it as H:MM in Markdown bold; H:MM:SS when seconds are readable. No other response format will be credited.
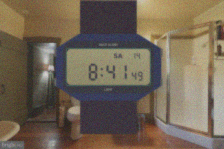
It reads **8:41:49**
